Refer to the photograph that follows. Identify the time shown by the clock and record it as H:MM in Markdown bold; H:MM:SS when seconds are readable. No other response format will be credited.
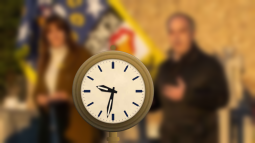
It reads **9:32**
